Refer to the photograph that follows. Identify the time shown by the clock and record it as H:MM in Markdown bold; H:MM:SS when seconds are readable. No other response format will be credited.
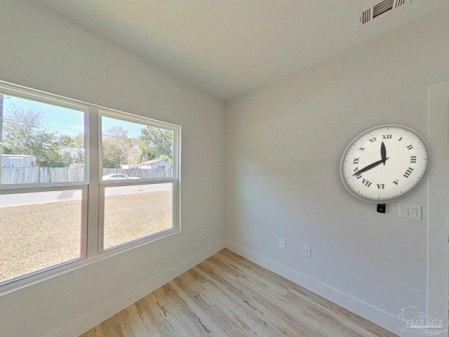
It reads **11:40**
